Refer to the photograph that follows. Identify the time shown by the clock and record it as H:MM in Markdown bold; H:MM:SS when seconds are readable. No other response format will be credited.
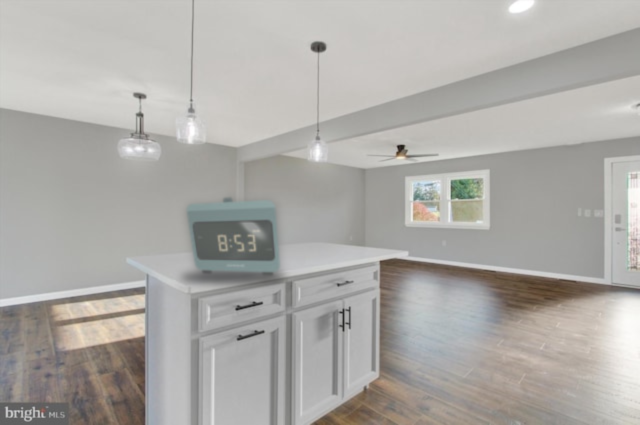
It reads **8:53**
